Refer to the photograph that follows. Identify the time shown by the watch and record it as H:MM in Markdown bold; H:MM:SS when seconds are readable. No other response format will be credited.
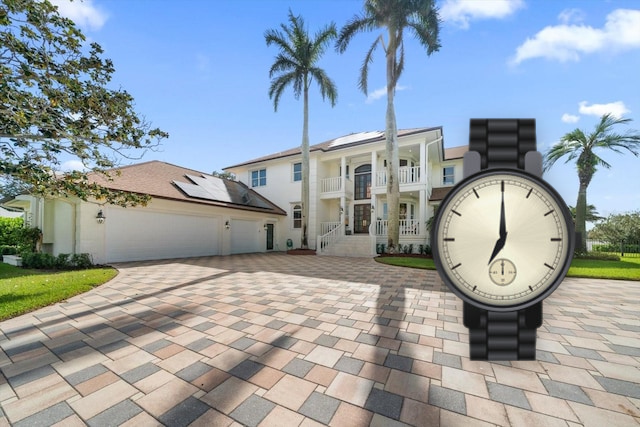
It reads **7:00**
